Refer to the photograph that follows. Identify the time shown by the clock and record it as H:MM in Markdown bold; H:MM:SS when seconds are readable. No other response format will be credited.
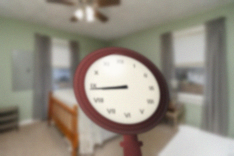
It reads **8:44**
